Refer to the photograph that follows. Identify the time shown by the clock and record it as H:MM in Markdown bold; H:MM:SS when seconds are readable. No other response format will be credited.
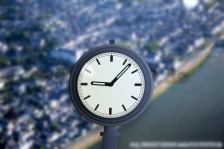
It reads **9:07**
